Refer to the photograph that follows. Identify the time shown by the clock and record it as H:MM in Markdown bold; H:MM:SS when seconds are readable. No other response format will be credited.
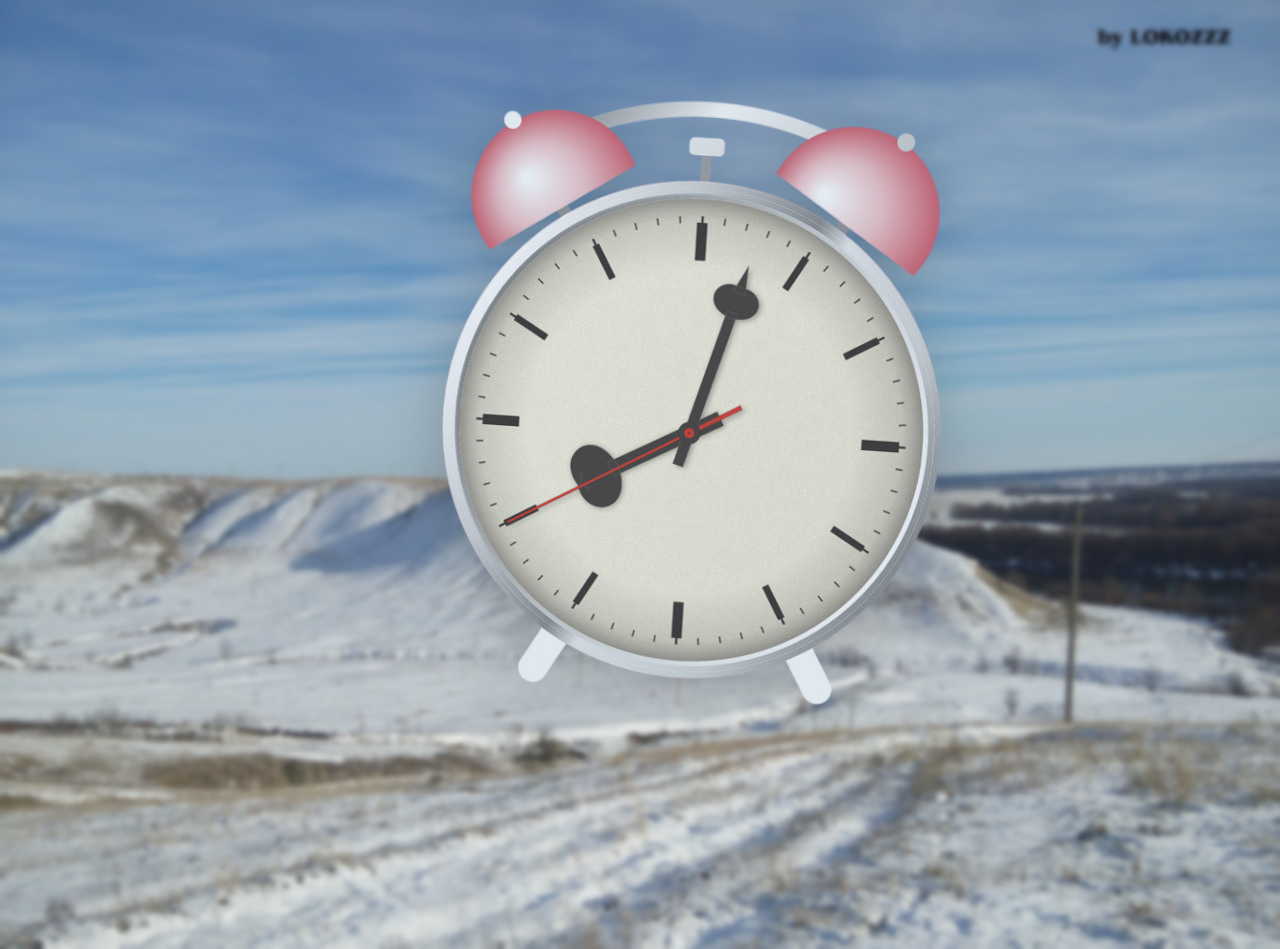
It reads **8:02:40**
